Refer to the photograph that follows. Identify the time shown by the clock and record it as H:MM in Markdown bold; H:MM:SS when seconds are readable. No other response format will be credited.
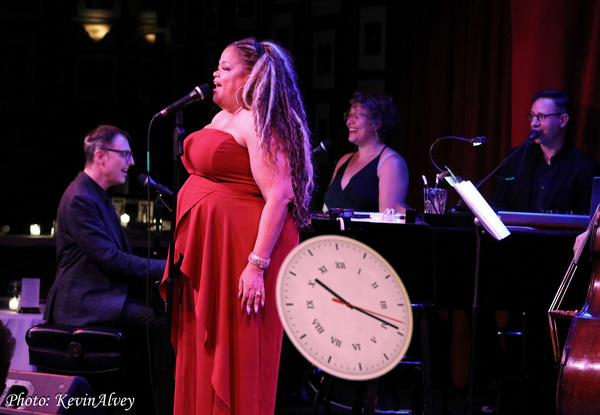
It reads **10:19:18**
